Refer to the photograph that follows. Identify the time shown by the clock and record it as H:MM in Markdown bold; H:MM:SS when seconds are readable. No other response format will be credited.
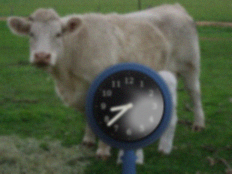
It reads **8:38**
